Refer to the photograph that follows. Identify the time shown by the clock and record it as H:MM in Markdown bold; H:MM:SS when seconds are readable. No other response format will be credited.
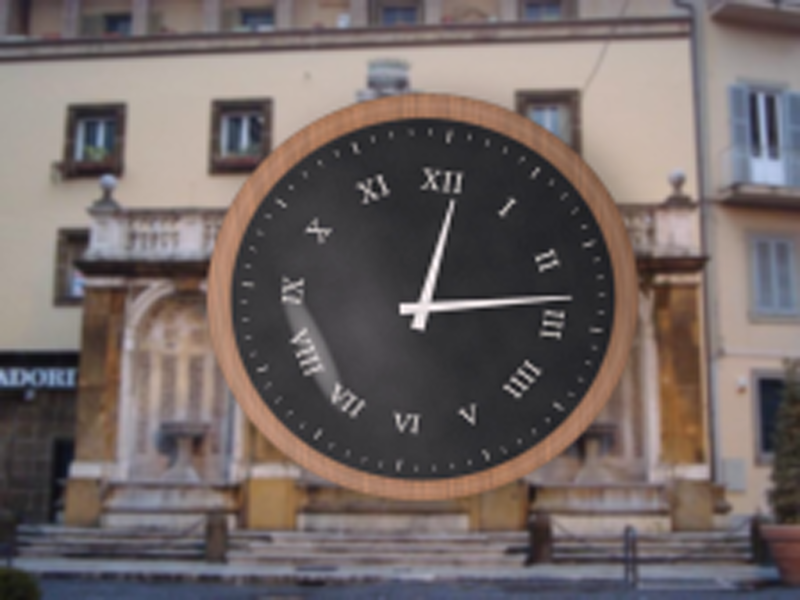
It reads **12:13**
